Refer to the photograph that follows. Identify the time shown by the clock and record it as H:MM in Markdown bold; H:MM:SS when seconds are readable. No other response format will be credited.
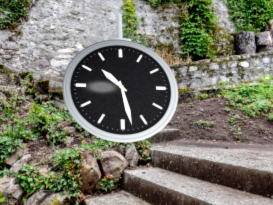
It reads **10:28**
